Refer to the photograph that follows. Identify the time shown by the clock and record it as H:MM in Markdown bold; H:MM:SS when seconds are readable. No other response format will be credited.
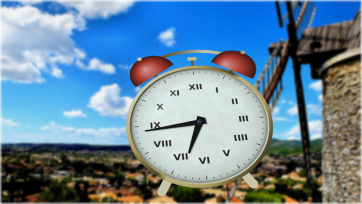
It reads **6:44**
